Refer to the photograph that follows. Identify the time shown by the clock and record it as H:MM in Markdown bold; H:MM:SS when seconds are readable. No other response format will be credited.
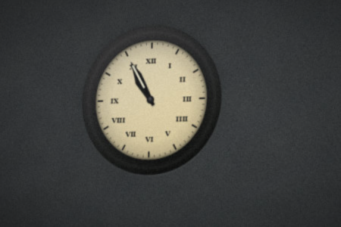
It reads **10:55**
